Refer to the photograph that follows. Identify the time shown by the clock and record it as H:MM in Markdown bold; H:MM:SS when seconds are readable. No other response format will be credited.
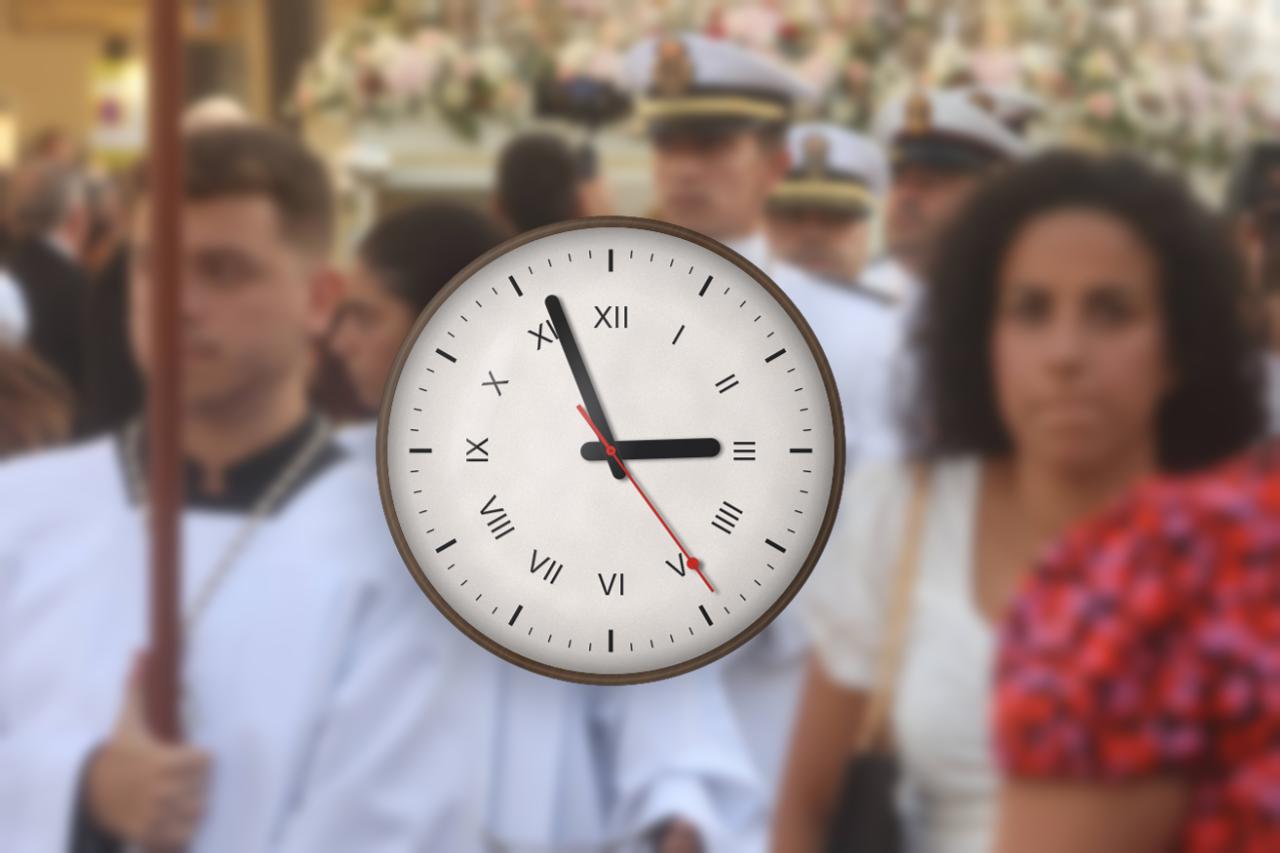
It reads **2:56:24**
